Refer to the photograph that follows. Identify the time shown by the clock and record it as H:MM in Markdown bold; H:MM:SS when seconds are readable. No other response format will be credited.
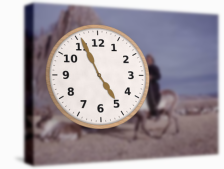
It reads **4:56**
